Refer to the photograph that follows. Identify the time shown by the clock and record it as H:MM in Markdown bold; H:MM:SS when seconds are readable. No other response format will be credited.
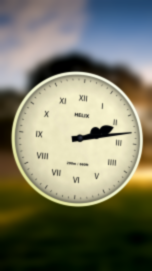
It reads **2:13**
